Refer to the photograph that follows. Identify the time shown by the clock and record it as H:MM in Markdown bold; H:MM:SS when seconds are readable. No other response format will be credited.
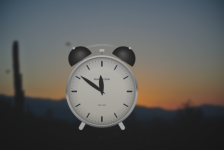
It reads **11:51**
